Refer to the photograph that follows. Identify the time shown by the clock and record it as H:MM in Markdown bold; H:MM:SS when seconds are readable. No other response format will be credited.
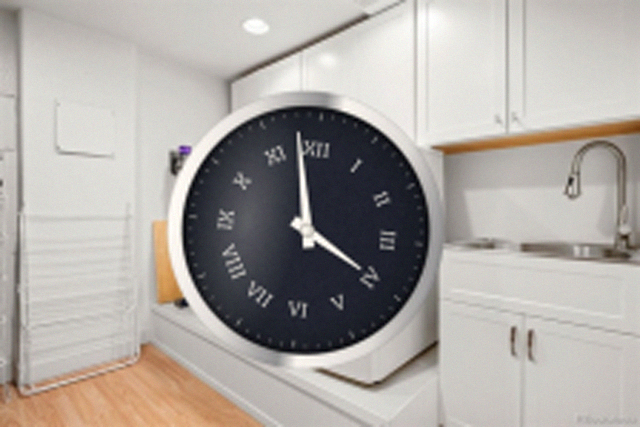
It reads **3:58**
